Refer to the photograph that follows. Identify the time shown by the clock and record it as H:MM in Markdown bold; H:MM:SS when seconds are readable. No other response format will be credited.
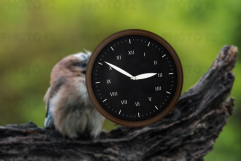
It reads **2:51**
